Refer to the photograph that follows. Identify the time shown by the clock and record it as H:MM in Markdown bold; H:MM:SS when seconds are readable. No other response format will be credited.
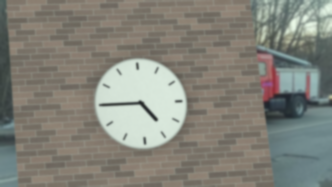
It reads **4:45**
